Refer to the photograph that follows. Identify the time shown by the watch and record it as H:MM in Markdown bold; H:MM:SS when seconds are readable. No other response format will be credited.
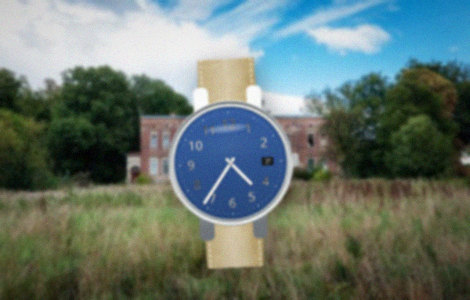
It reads **4:36**
